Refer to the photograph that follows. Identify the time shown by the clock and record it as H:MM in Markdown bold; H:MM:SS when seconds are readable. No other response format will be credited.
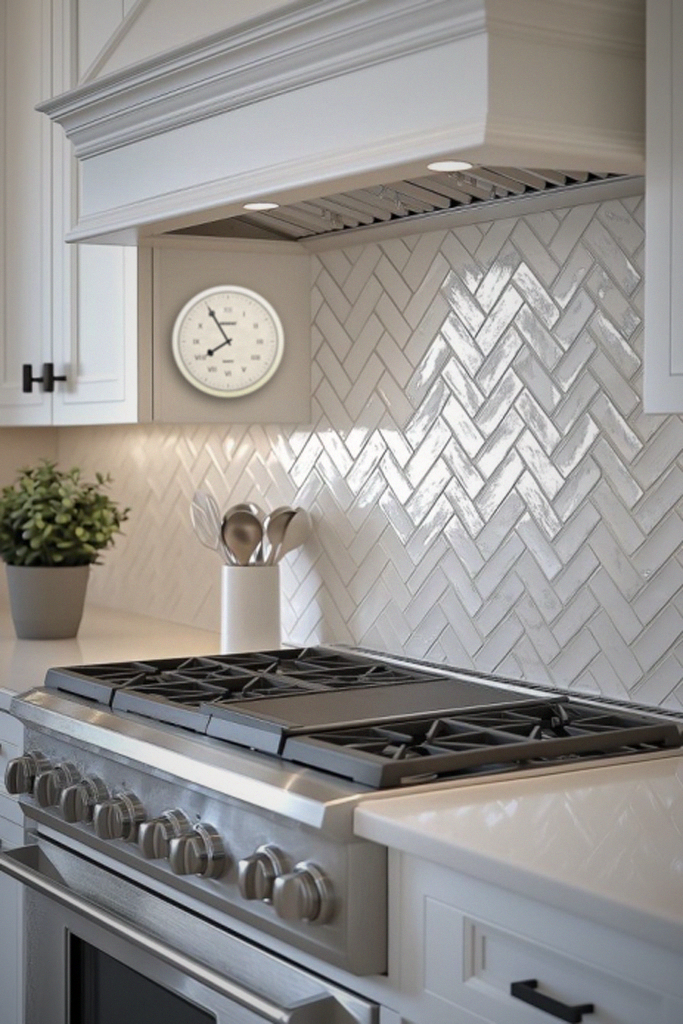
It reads **7:55**
